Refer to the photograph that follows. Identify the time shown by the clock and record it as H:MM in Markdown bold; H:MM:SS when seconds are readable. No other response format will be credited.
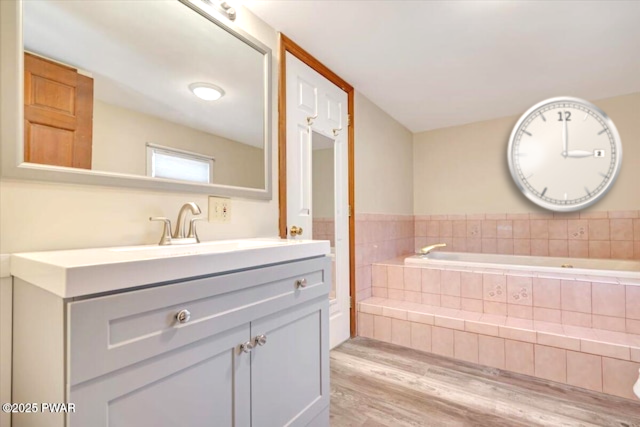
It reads **3:00**
